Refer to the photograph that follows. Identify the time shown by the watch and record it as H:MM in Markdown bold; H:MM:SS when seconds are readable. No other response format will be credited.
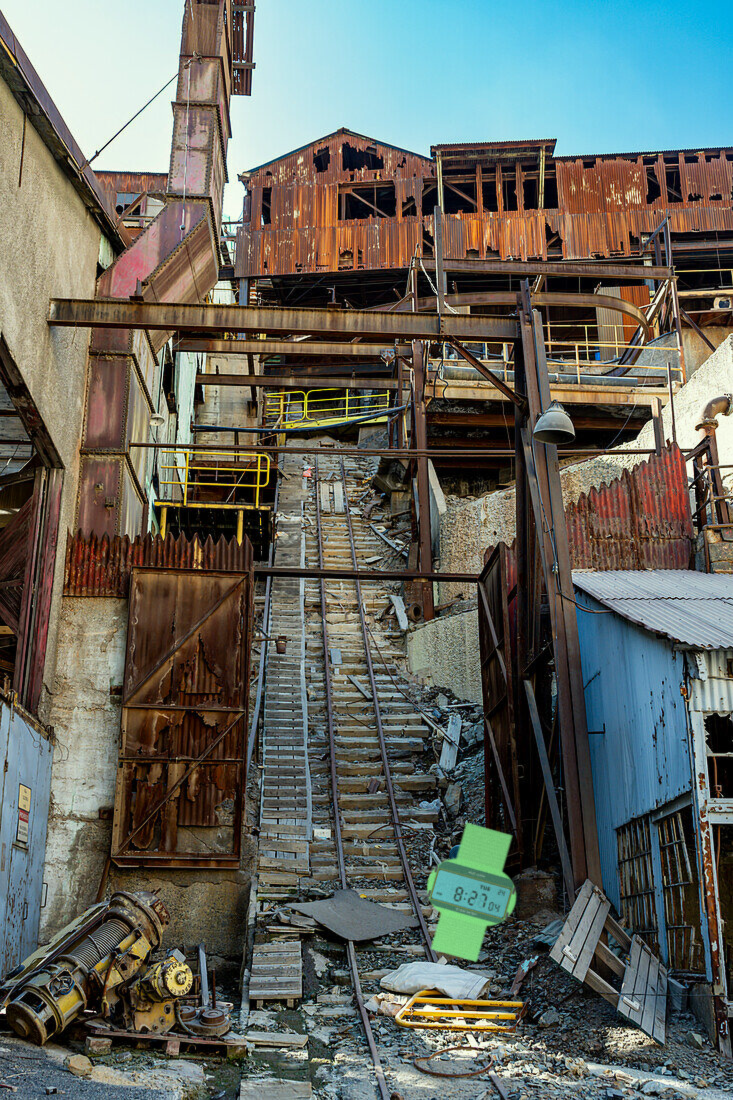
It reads **8:27**
